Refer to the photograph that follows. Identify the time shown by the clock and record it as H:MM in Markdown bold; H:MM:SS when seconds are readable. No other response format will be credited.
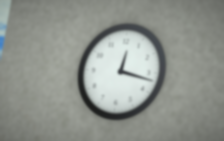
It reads **12:17**
